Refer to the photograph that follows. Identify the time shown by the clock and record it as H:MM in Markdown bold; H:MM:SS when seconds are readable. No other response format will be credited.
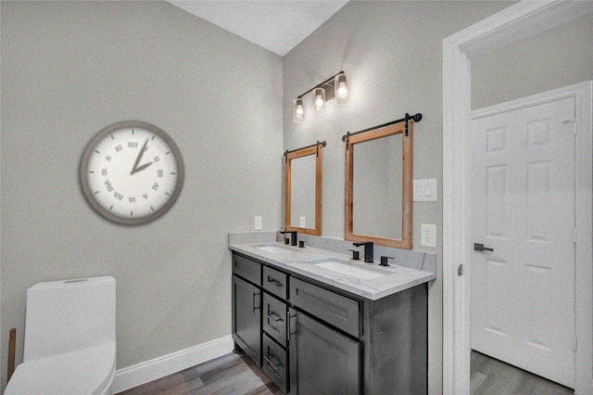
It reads **2:04**
